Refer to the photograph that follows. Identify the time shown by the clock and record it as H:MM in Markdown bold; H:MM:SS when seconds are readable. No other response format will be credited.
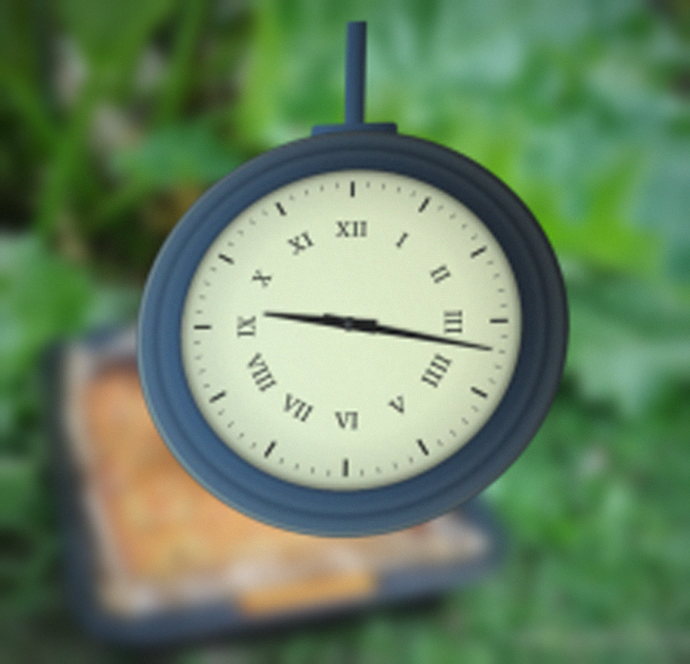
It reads **9:17**
